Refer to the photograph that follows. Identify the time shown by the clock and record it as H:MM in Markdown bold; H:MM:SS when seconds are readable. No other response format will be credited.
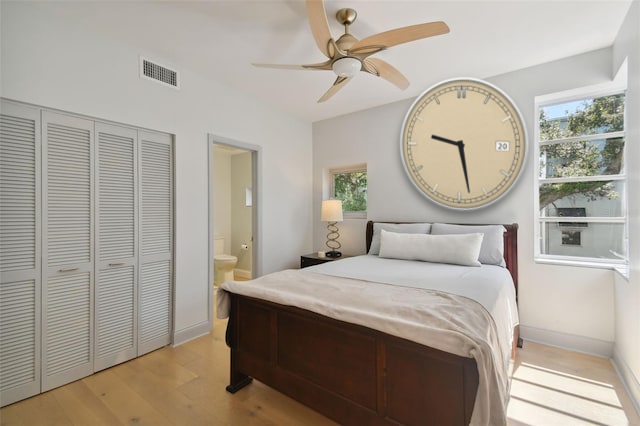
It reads **9:28**
